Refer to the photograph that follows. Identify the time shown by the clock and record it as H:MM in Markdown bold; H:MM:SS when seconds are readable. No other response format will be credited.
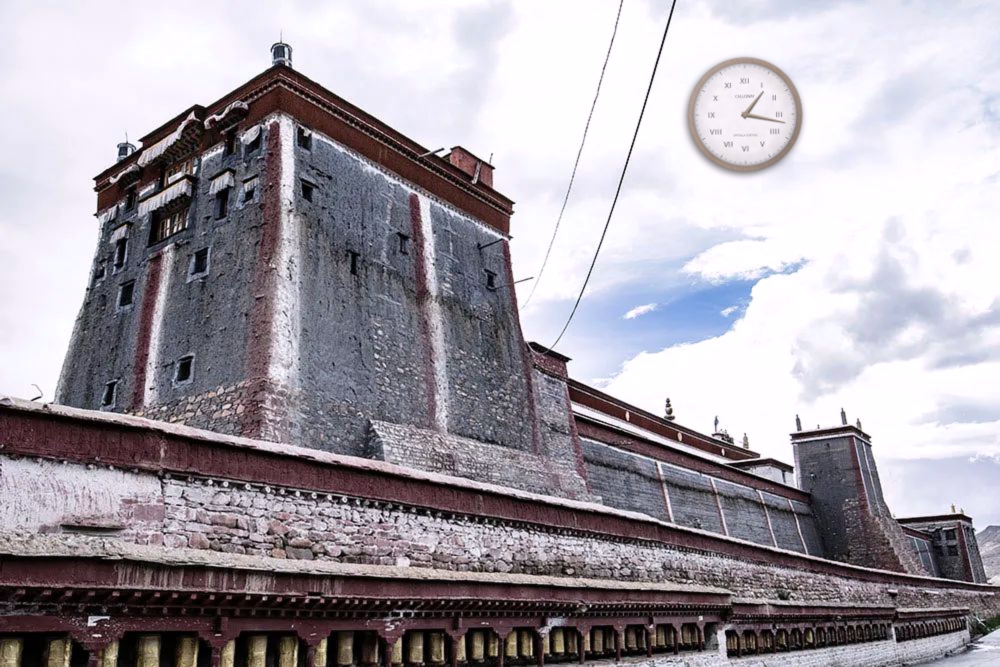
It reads **1:17**
